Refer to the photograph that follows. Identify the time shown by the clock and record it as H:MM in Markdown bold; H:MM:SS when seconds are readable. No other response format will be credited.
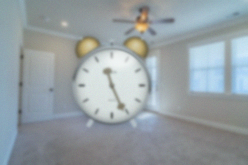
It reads **11:26**
